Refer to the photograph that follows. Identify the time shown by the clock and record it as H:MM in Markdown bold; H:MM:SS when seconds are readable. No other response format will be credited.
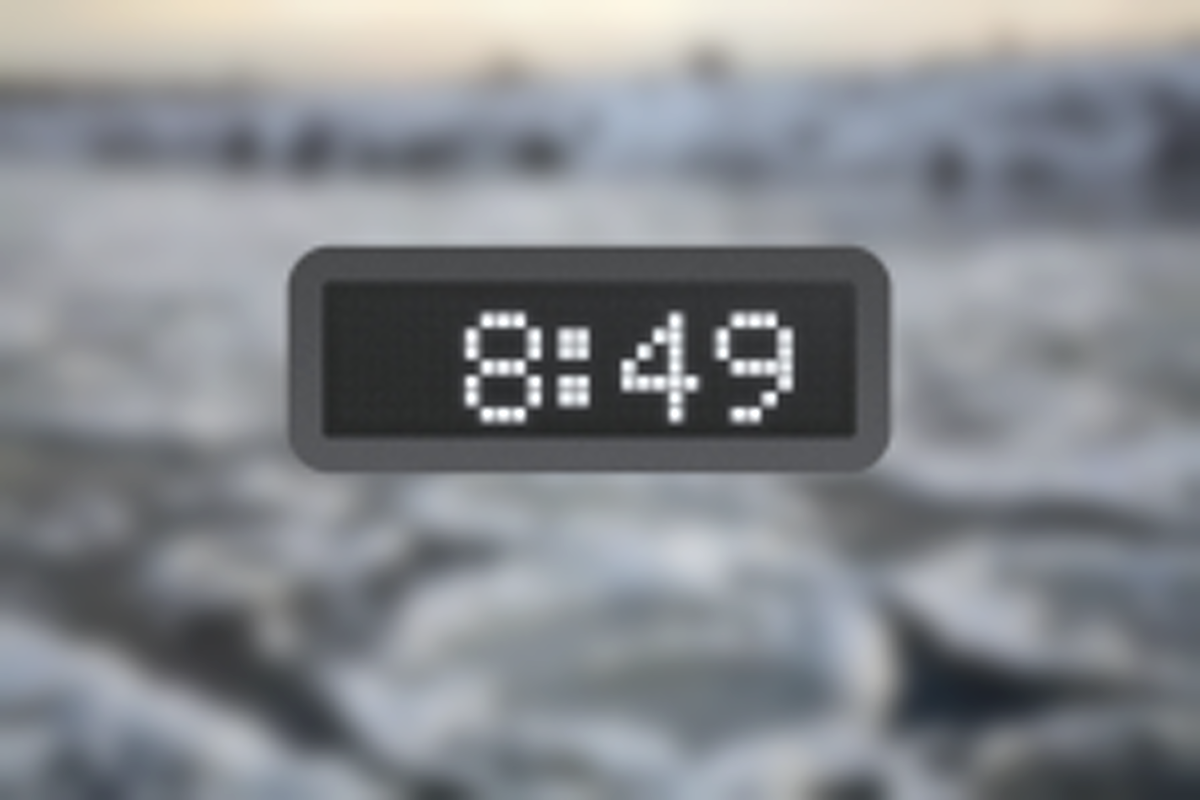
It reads **8:49**
